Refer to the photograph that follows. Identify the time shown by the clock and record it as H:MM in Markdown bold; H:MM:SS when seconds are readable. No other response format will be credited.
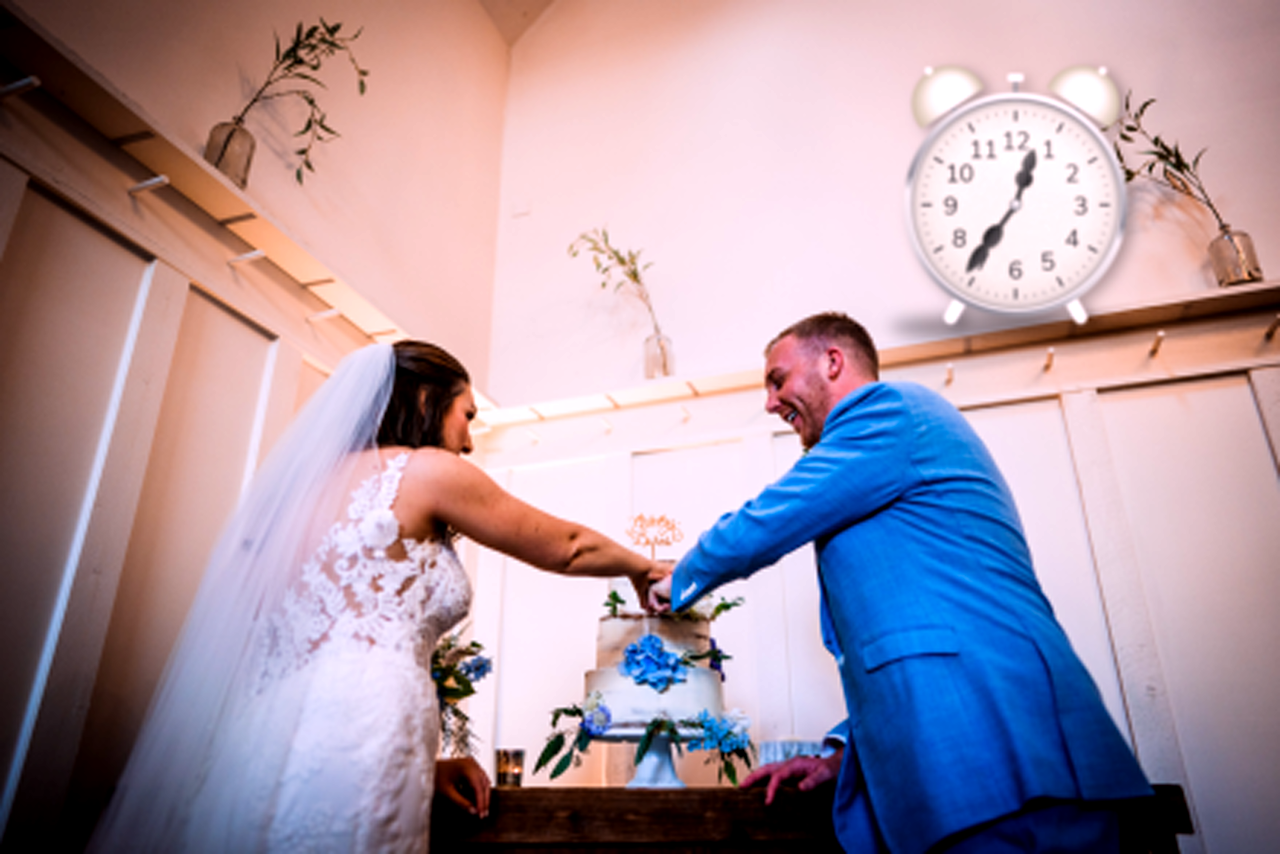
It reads **12:36**
